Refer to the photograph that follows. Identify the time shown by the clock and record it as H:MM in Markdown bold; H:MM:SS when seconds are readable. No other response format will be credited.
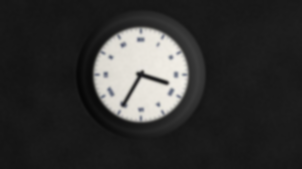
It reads **3:35**
